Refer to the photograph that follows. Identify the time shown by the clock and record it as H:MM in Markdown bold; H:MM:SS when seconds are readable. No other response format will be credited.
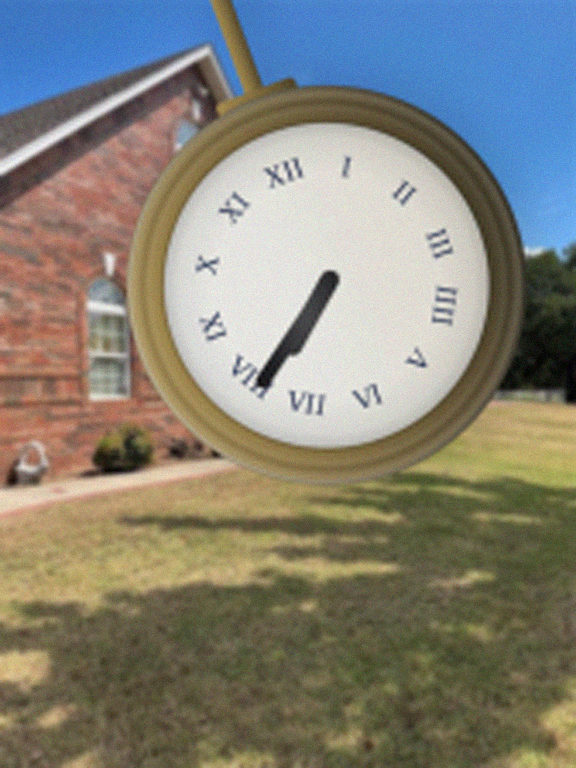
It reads **7:39**
